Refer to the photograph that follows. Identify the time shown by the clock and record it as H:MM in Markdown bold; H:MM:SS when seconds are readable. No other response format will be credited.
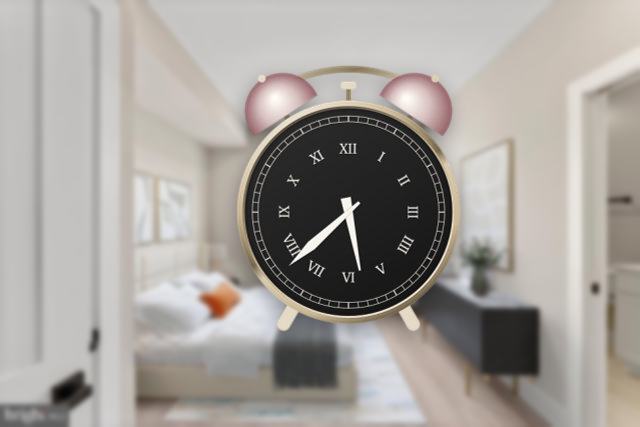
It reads **5:38**
